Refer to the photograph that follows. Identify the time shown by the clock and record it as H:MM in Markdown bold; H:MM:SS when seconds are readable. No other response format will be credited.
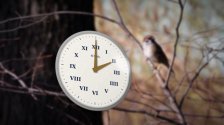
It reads **2:00**
